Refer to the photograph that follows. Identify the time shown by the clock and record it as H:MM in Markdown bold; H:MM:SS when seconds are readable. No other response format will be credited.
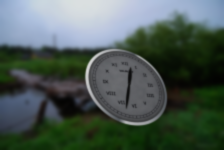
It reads **12:33**
